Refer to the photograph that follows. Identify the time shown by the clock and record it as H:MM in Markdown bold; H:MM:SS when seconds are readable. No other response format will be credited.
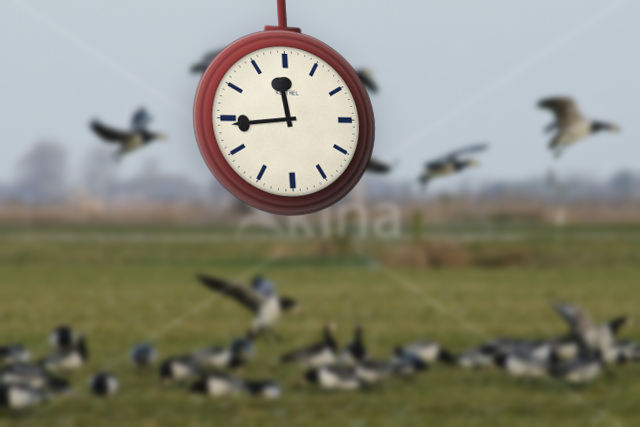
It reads **11:44**
